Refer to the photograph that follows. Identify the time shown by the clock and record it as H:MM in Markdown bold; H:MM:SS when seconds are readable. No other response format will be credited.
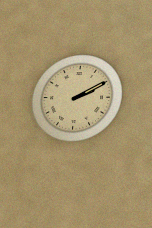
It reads **2:10**
